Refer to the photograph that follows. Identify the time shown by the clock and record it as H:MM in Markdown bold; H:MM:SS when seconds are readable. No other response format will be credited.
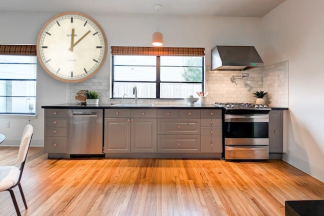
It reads **12:08**
